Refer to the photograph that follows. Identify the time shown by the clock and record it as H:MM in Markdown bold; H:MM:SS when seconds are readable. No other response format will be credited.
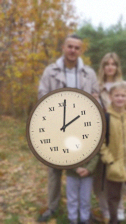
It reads **2:01**
